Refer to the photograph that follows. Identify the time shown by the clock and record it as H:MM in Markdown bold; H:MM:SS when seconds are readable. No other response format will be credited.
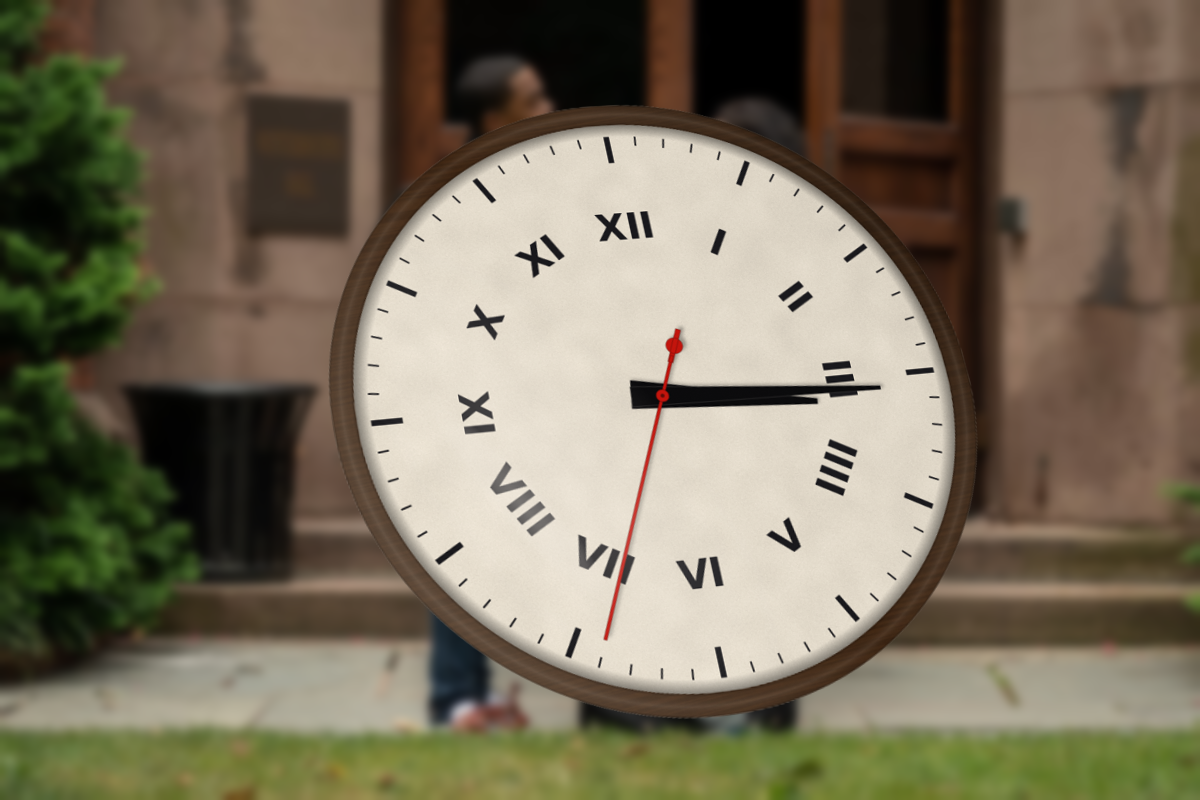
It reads **3:15:34**
